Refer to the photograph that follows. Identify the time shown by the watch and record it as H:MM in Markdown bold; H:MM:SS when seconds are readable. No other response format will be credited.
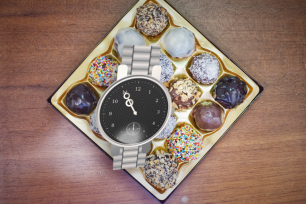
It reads **10:55**
